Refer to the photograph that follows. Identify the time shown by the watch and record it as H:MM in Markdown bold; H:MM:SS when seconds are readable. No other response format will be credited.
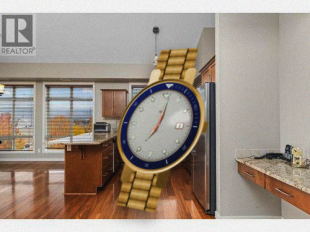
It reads **7:01**
